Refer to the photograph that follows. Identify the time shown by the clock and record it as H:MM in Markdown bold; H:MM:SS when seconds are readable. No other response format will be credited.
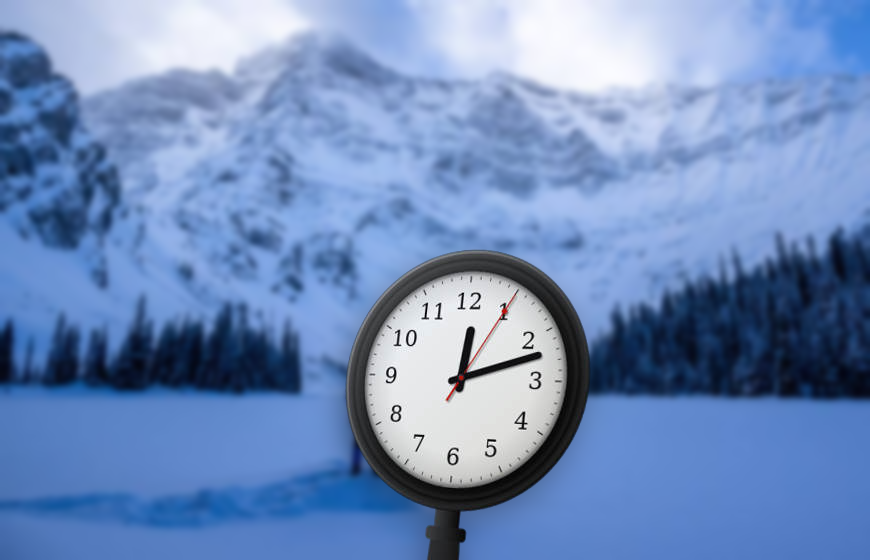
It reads **12:12:05**
